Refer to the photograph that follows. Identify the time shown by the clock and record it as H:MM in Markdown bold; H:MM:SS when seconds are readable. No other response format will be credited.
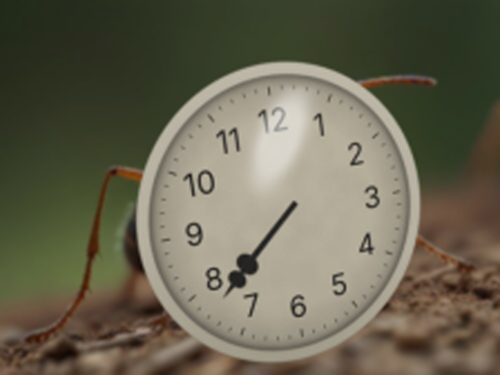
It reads **7:38**
